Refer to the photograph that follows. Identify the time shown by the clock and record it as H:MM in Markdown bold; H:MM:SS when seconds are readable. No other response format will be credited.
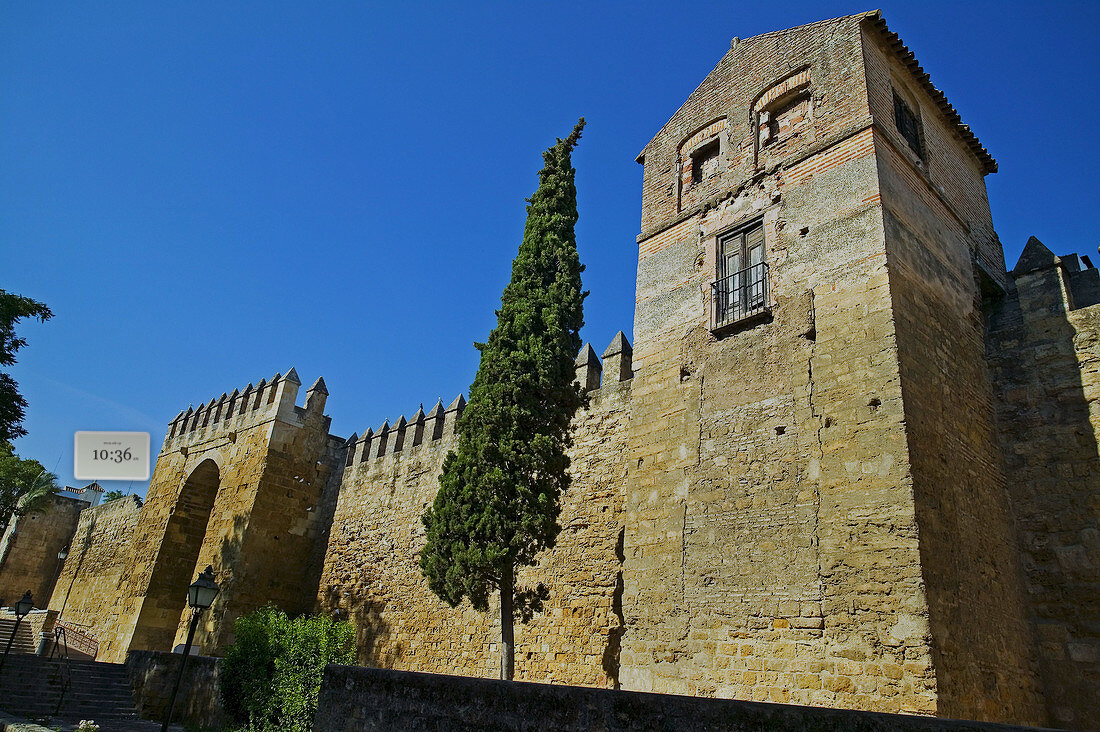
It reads **10:36**
